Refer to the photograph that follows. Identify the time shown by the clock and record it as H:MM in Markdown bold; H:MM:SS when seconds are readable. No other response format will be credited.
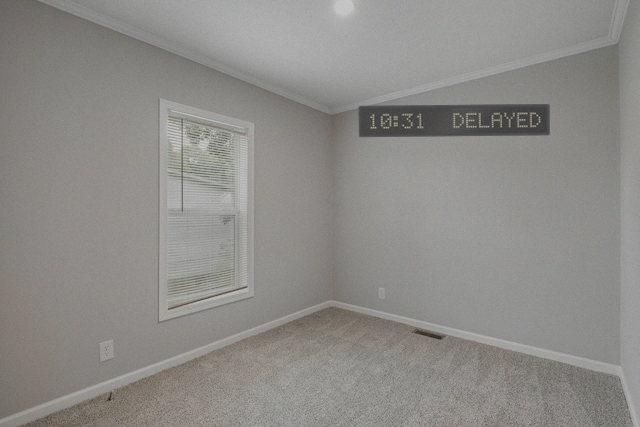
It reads **10:31**
